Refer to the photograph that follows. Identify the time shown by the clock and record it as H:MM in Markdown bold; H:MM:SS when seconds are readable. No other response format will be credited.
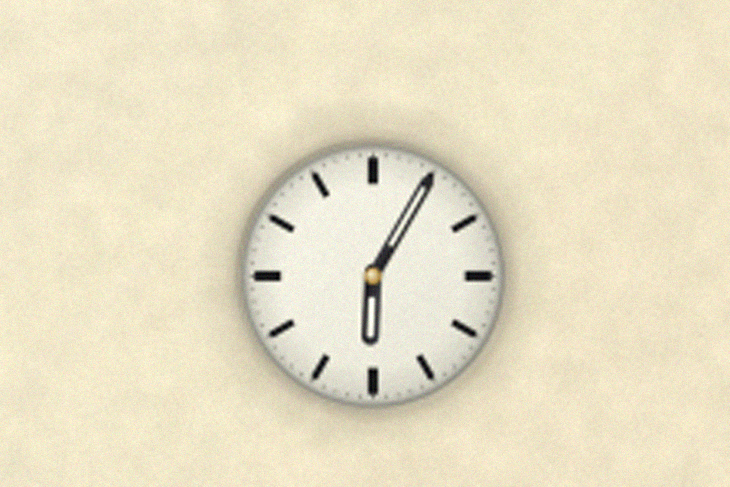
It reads **6:05**
